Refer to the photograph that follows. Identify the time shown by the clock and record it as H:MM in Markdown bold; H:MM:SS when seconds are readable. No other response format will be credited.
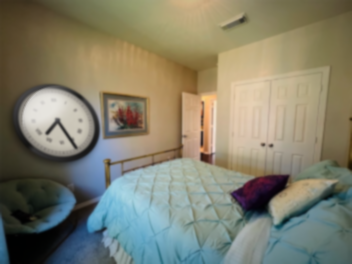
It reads **7:26**
